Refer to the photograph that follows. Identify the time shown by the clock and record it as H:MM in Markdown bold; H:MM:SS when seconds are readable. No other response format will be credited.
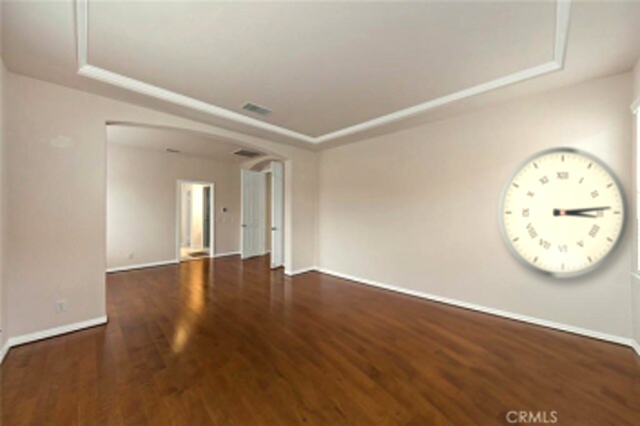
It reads **3:14**
